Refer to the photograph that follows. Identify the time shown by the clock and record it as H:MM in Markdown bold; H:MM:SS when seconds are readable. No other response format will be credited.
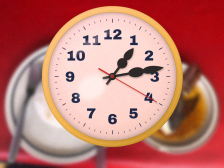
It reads **1:13:20**
